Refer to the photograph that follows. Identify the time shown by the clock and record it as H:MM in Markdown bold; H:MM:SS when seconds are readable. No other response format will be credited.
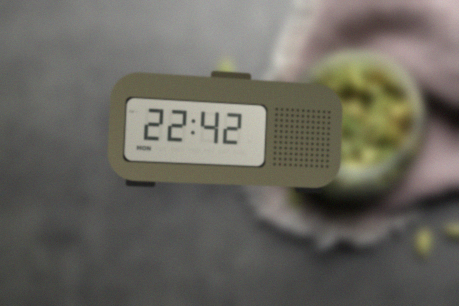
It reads **22:42**
